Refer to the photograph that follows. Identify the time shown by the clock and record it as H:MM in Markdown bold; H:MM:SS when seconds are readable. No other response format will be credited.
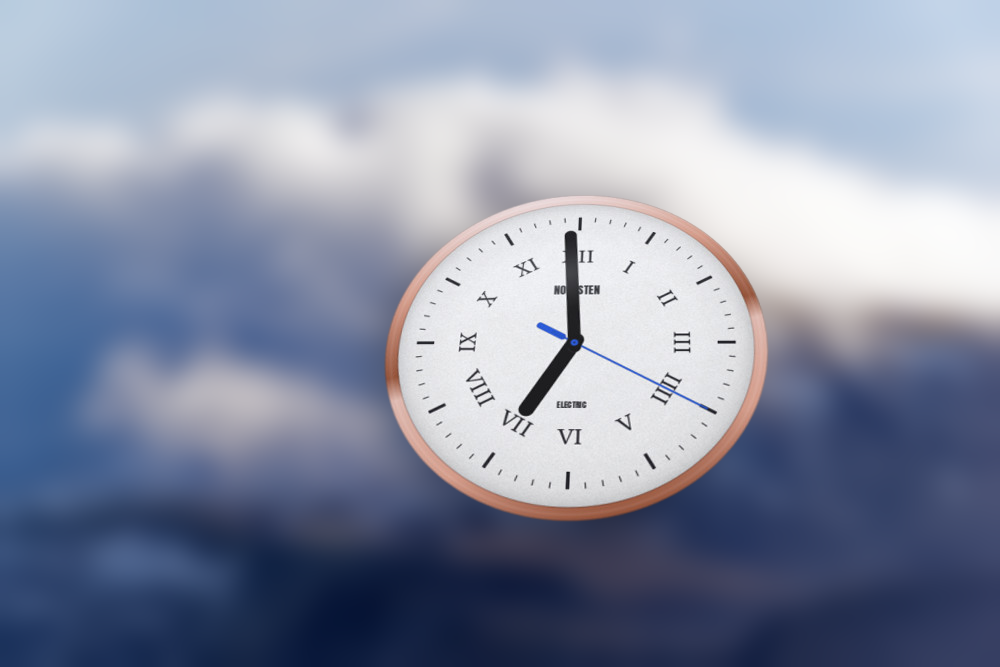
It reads **6:59:20**
